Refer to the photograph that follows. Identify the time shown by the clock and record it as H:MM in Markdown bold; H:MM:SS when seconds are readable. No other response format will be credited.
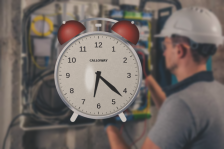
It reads **6:22**
